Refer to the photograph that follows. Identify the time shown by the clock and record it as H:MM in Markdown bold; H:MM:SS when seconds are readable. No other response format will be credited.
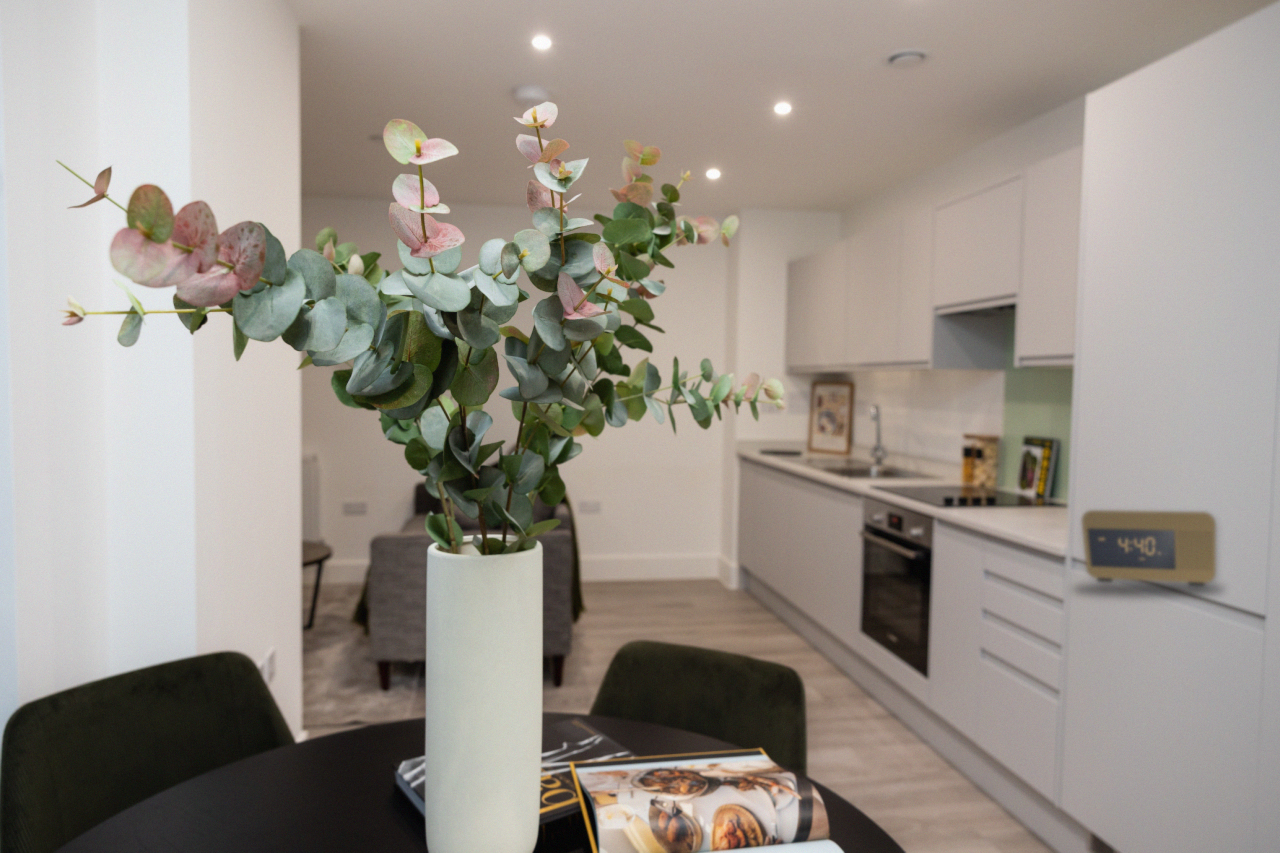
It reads **4:40**
